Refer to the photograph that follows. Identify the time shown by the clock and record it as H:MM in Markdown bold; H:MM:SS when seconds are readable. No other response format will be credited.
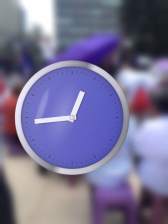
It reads **12:44**
